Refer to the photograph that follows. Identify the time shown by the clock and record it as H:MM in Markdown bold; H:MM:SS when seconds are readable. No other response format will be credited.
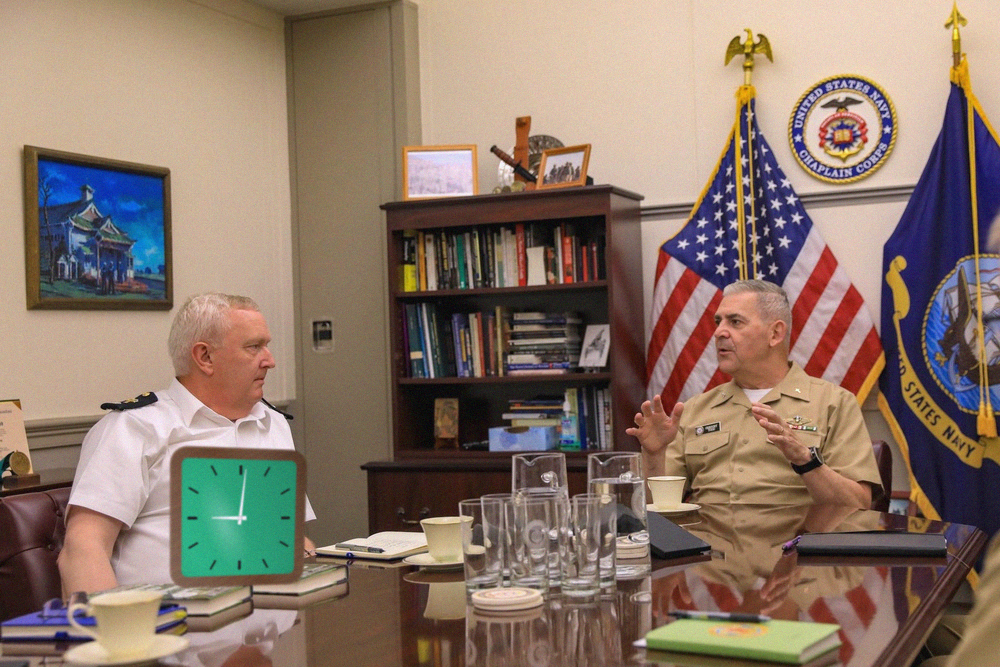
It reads **9:01**
